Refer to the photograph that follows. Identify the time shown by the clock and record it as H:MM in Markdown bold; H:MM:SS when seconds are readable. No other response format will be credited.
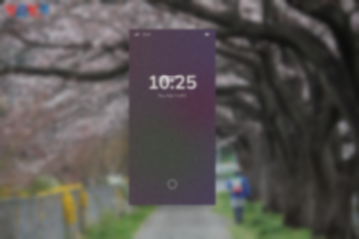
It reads **10:25**
